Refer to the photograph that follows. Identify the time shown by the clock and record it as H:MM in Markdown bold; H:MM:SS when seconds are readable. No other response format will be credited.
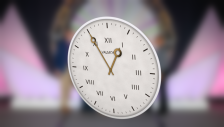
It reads **12:55**
